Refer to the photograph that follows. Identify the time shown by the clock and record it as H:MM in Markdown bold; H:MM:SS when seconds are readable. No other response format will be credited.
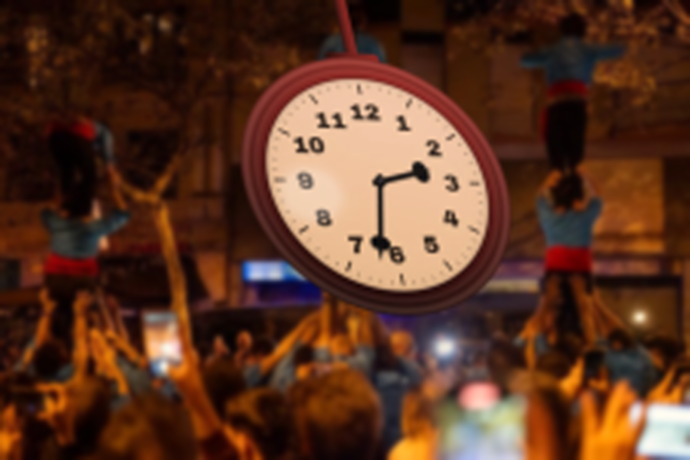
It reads **2:32**
